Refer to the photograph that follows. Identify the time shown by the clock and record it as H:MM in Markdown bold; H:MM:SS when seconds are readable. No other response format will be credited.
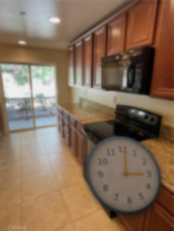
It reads **3:01**
